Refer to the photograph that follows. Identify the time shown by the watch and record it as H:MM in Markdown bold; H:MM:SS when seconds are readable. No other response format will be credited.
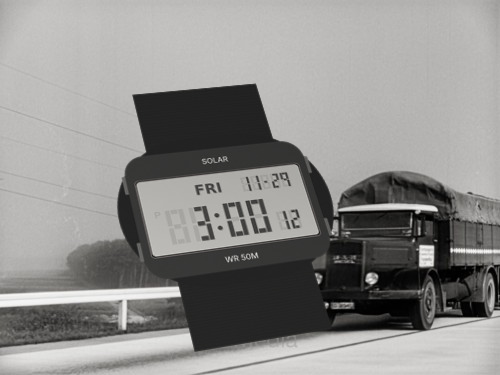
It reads **3:00:12**
